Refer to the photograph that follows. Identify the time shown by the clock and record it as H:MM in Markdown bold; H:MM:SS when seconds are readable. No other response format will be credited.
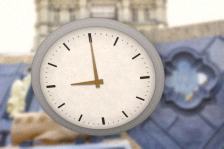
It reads **9:00**
